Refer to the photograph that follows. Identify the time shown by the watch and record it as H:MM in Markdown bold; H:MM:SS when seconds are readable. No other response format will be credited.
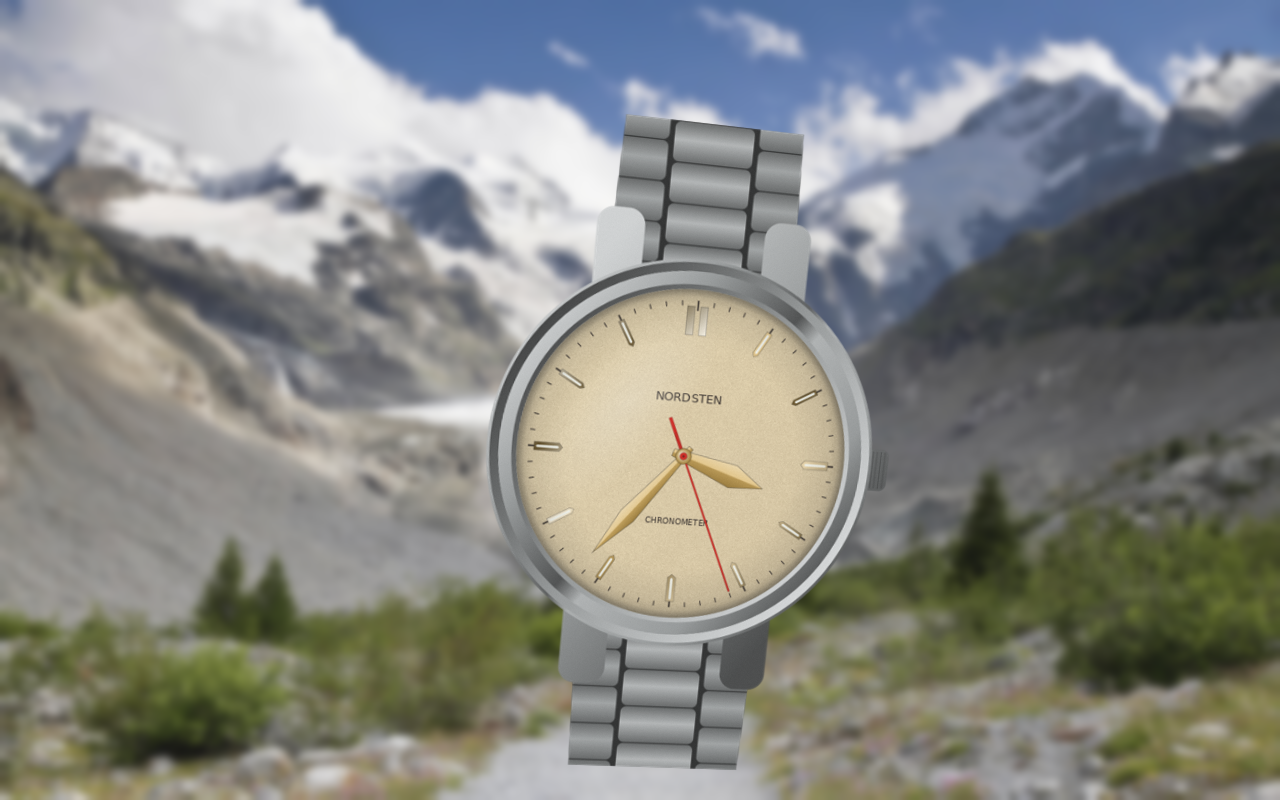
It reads **3:36:26**
